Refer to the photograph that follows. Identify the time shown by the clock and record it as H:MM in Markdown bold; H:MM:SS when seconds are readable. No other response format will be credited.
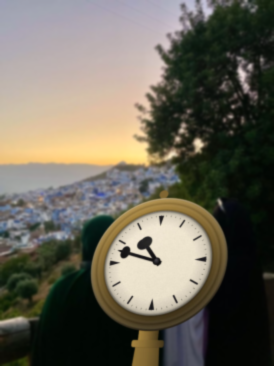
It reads **10:48**
